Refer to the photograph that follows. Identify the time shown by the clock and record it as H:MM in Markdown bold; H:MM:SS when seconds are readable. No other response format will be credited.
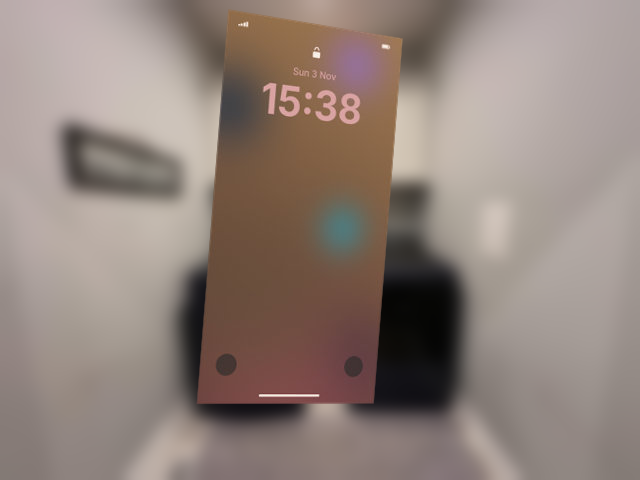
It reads **15:38**
